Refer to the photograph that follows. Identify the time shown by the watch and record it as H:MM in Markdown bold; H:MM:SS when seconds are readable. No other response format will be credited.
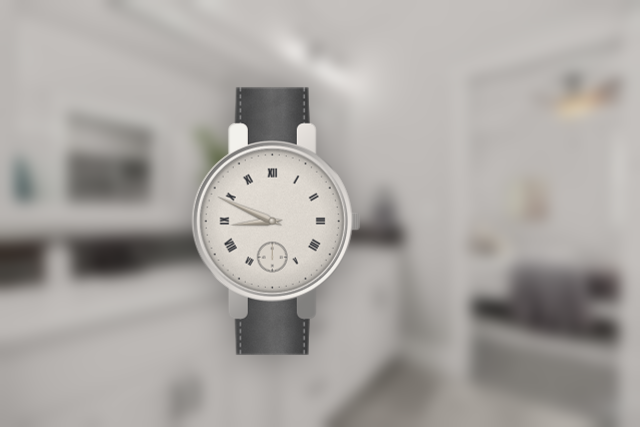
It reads **8:49**
